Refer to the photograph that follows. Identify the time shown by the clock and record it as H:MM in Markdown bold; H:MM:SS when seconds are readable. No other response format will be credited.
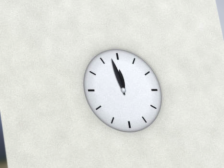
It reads **11:58**
